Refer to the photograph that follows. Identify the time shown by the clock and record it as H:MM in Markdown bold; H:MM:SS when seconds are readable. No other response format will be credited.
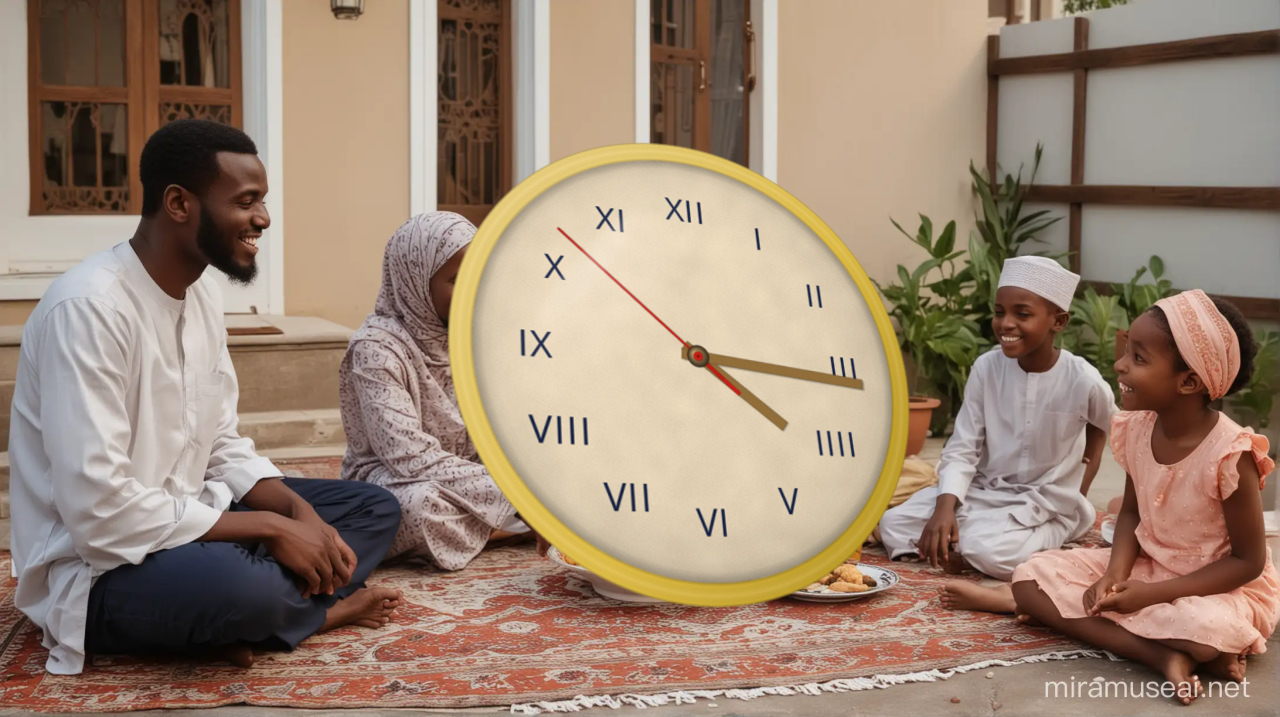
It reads **4:15:52**
